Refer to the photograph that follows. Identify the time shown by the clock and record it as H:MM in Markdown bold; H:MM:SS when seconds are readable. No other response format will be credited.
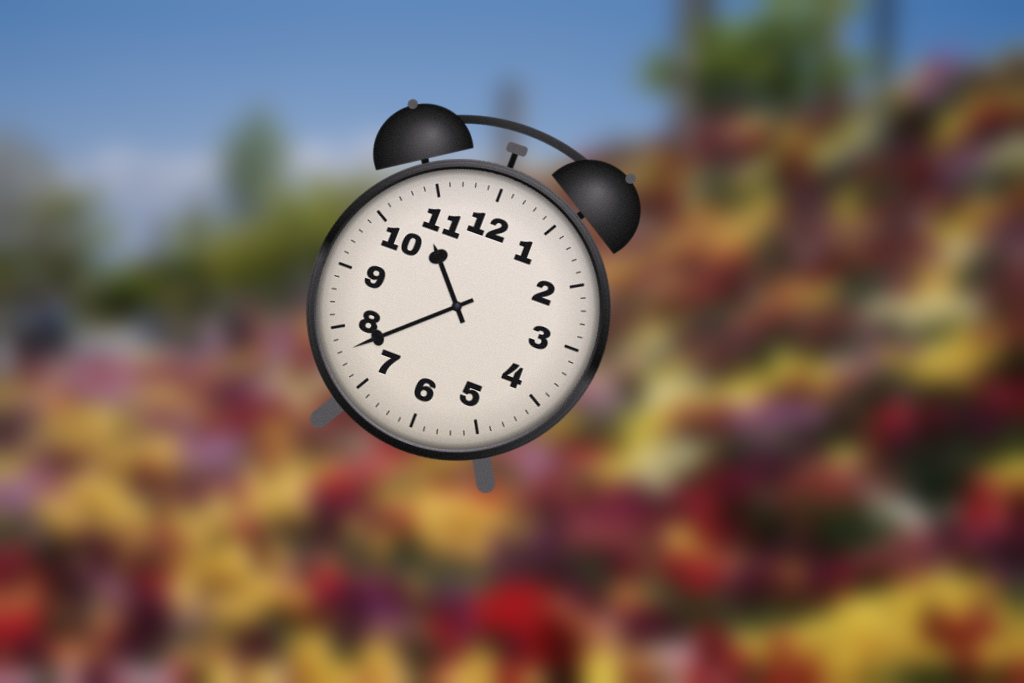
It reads **10:38**
